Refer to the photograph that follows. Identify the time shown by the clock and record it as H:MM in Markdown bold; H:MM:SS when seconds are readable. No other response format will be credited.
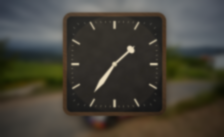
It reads **1:36**
